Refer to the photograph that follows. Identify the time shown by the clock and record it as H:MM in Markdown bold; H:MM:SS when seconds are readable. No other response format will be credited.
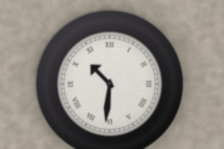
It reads **10:31**
